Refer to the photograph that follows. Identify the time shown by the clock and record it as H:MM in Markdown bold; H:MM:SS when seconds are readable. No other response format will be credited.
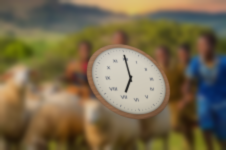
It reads **7:00**
